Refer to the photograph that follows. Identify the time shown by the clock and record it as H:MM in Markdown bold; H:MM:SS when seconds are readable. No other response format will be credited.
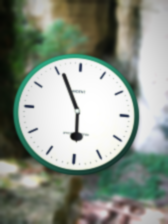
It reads **5:56**
